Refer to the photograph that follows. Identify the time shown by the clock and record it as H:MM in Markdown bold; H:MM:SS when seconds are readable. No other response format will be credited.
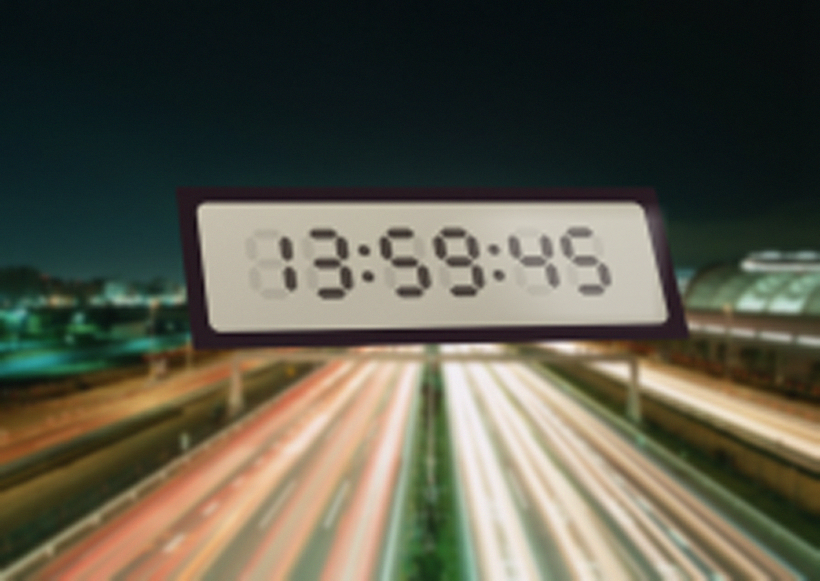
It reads **13:59:45**
